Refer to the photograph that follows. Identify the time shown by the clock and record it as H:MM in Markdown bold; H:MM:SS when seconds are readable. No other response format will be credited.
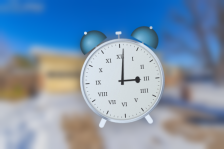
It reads **3:01**
